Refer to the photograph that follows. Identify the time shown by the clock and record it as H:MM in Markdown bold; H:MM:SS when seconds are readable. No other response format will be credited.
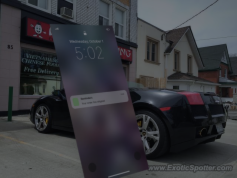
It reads **5:02**
